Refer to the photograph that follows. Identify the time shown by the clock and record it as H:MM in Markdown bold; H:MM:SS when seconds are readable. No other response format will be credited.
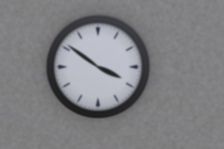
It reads **3:51**
